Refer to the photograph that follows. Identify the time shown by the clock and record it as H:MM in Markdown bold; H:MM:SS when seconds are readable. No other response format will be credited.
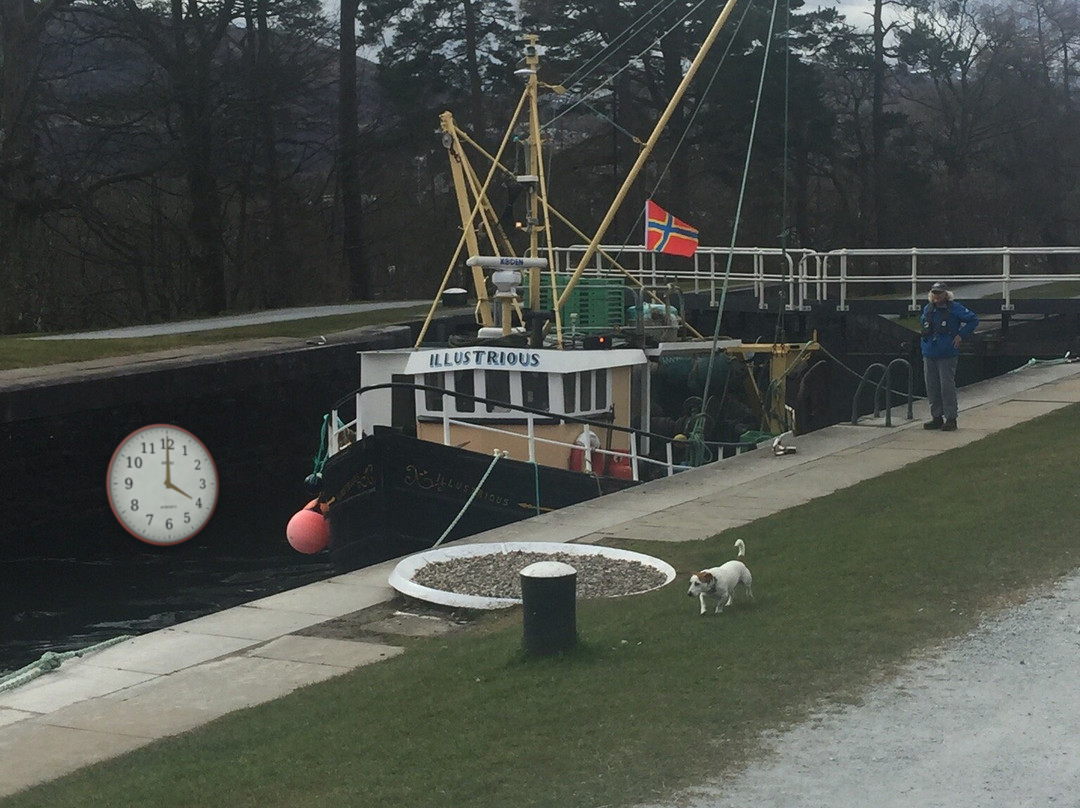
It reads **4:00**
